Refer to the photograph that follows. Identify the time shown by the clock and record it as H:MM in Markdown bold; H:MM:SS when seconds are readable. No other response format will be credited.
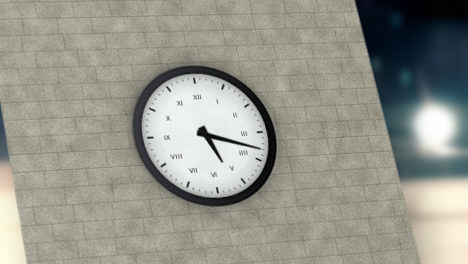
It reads **5:18**
